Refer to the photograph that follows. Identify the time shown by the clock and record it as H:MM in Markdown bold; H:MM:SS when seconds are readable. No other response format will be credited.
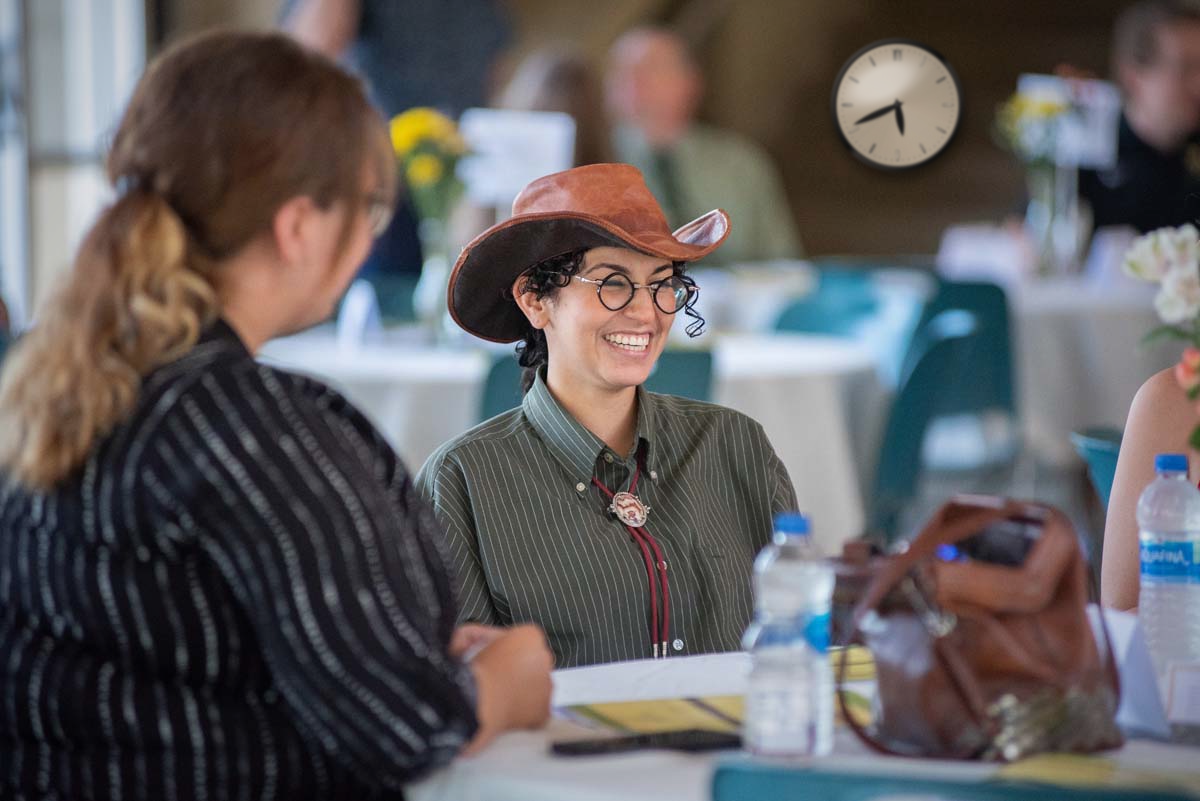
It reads **5:41**
